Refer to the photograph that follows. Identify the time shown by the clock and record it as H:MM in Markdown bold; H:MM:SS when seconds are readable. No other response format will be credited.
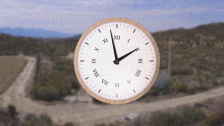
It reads **1:58**
